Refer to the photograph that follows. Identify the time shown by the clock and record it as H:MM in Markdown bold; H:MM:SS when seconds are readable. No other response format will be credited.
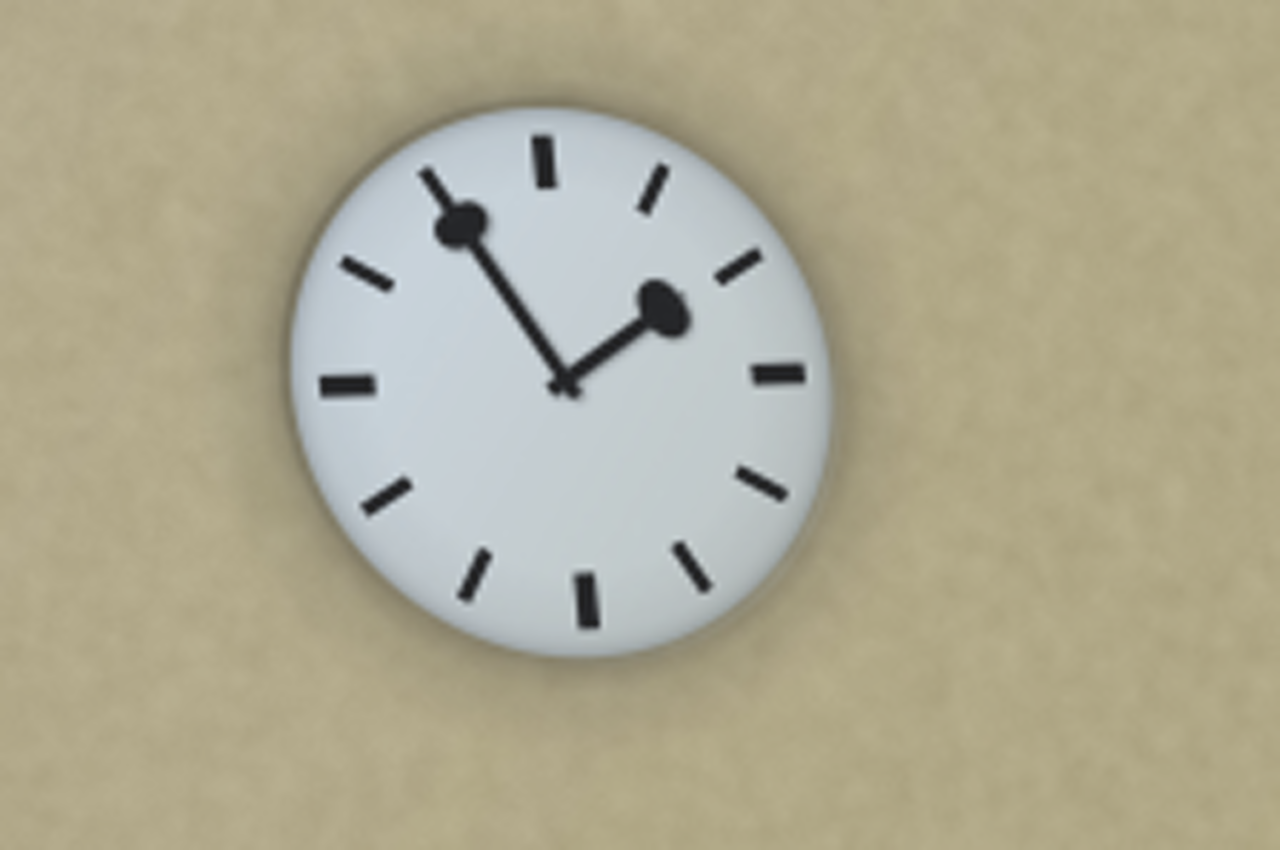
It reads **1:55**
